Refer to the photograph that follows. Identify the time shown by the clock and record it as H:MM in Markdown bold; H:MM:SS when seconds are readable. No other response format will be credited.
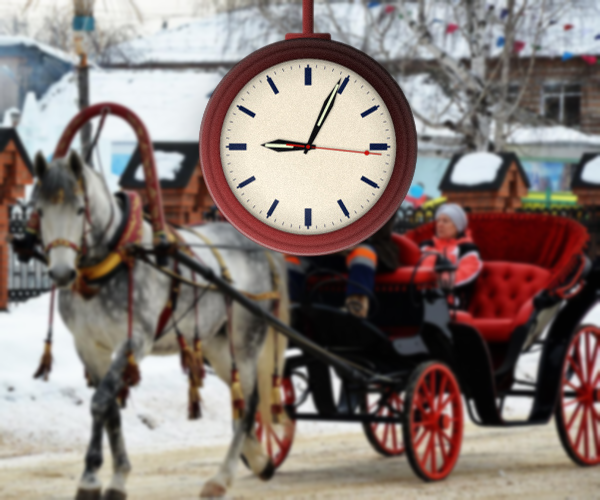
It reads **9:04:16**
